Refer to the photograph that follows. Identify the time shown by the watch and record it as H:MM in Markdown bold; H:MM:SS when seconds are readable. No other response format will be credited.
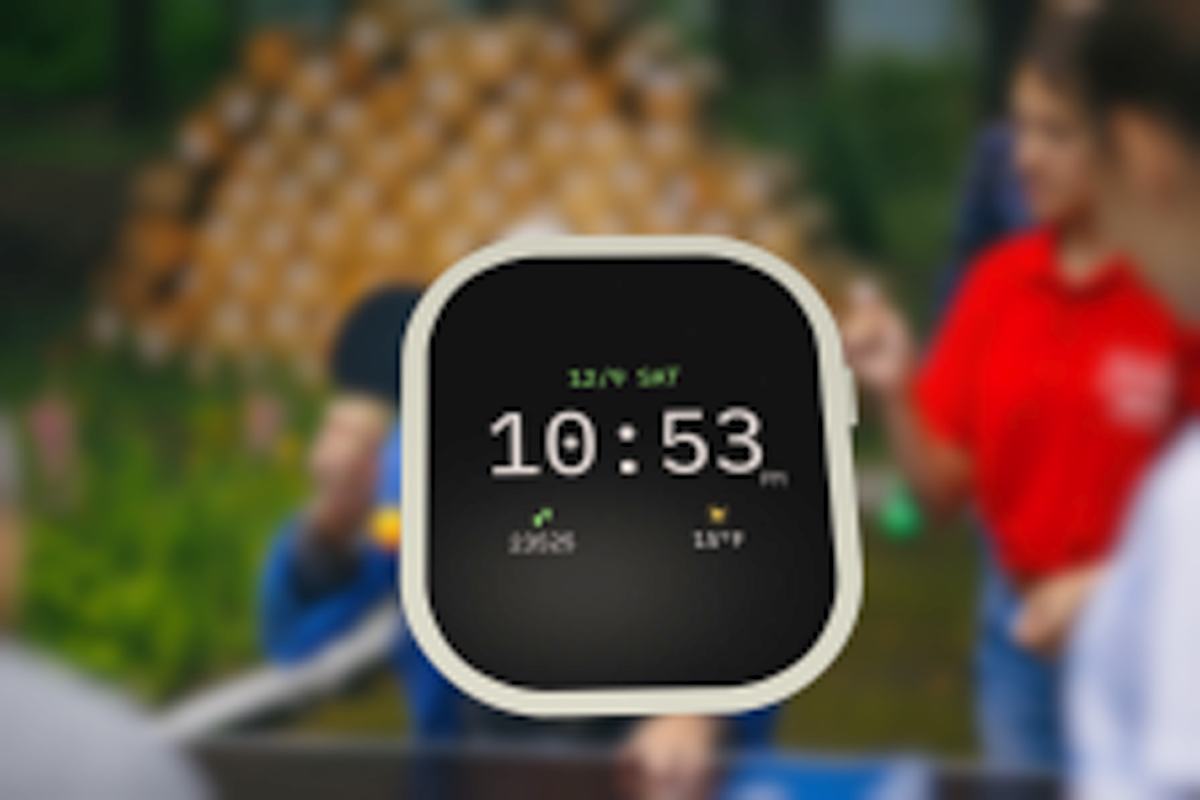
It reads **10:53**
